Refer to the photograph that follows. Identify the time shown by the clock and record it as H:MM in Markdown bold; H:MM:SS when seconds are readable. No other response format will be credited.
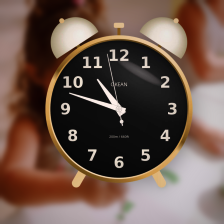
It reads **10:47:58**
